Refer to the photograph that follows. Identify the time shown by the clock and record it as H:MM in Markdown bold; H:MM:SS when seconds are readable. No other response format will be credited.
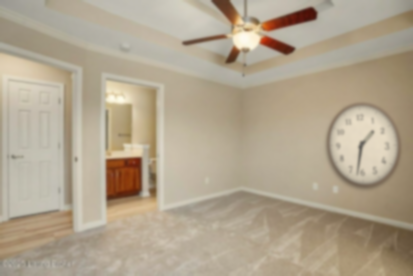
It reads **1:32**
